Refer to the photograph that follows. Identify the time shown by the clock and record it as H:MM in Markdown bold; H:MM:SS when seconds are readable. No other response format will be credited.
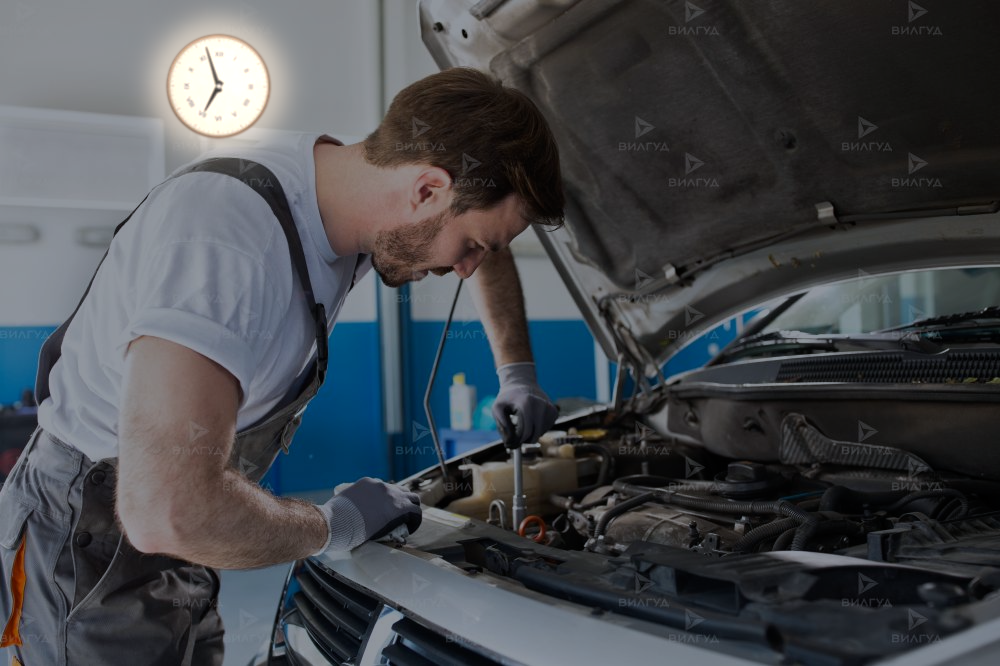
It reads **6:57**
